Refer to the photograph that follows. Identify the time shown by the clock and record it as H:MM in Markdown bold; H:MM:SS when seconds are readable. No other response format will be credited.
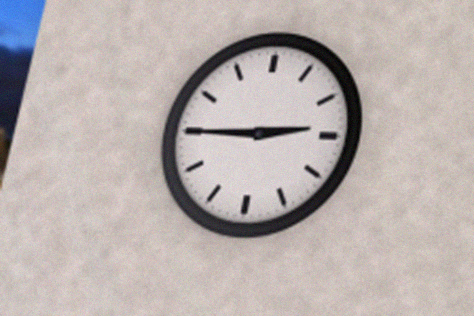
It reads **2:45**
